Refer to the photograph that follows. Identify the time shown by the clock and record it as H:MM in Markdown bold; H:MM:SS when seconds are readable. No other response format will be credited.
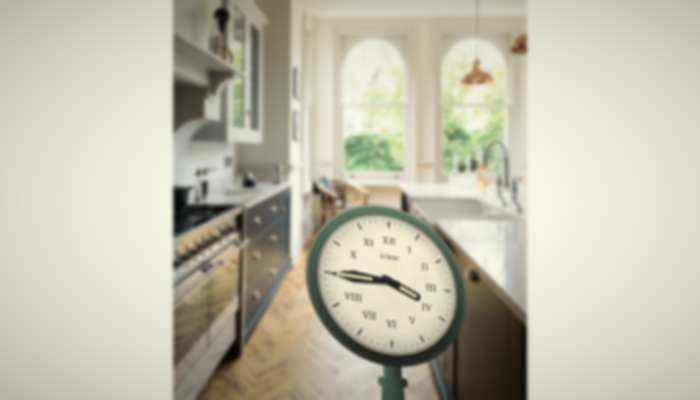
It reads **3:45**
